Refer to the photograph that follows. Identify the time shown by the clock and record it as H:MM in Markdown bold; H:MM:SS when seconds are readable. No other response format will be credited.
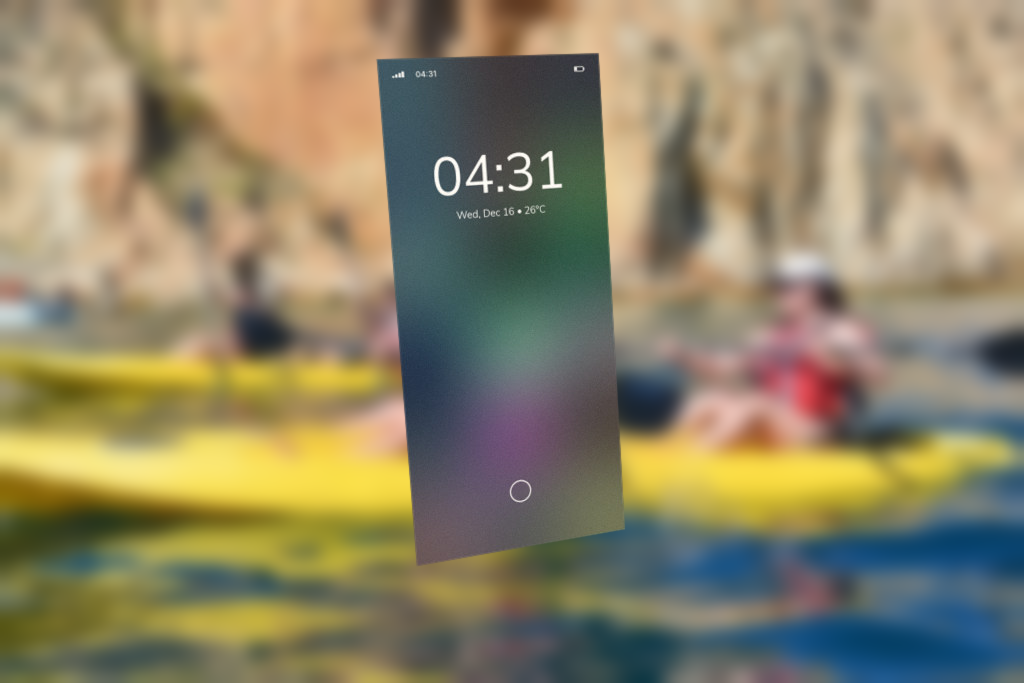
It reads **4:31**
